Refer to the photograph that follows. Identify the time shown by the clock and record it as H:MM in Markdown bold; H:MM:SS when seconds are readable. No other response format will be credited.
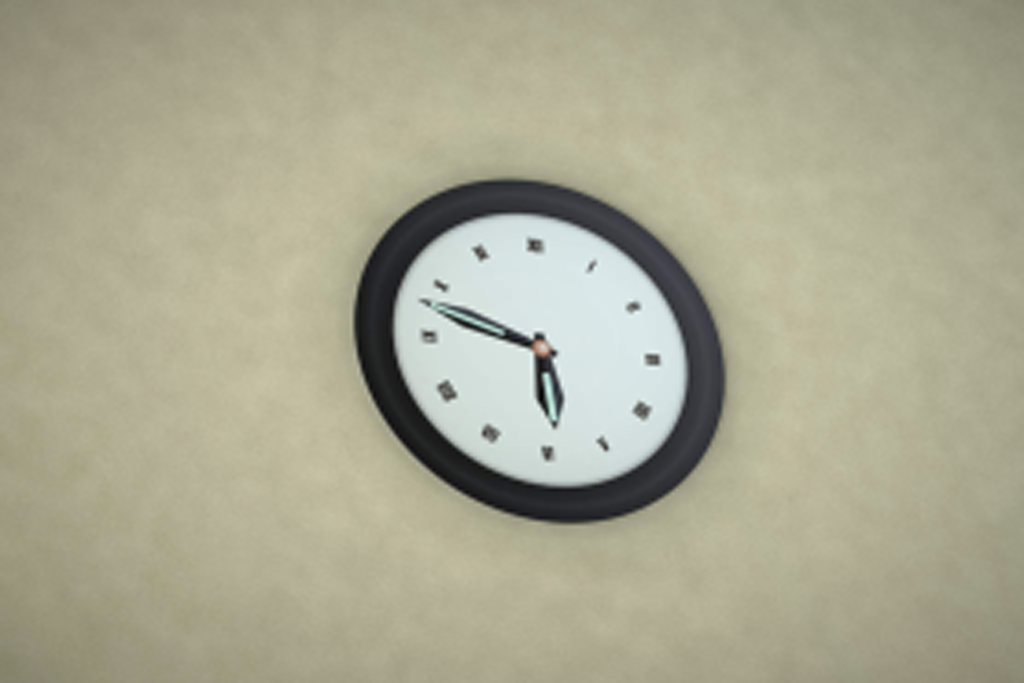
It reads **5:48**
